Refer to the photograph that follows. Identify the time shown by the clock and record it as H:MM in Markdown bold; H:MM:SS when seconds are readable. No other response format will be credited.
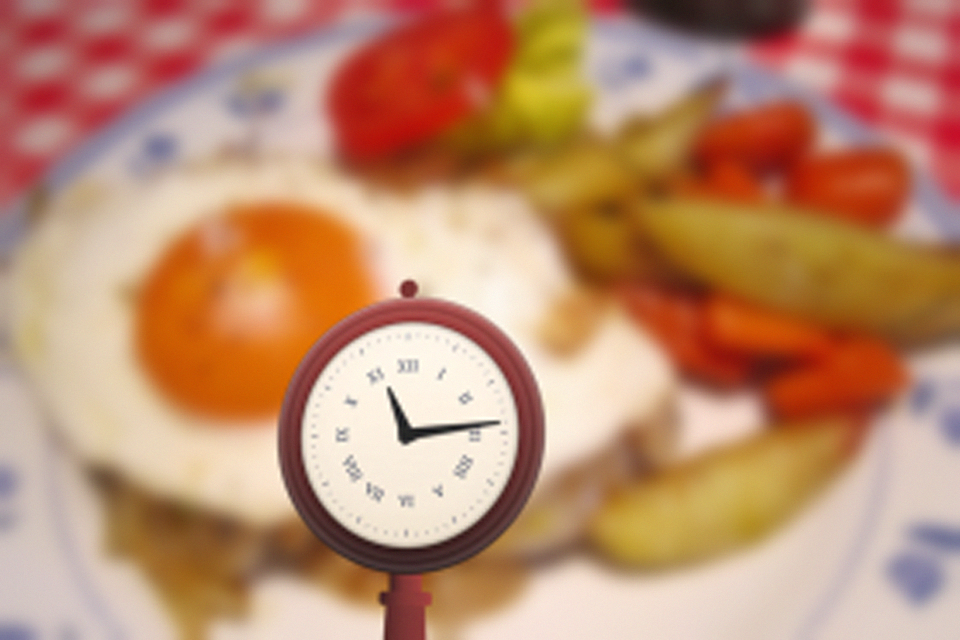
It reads **11:14**
